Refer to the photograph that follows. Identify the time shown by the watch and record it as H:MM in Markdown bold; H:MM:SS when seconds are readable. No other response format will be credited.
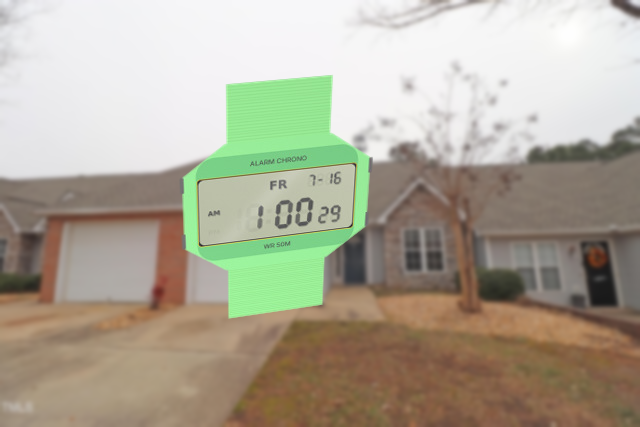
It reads **1:00:29**
